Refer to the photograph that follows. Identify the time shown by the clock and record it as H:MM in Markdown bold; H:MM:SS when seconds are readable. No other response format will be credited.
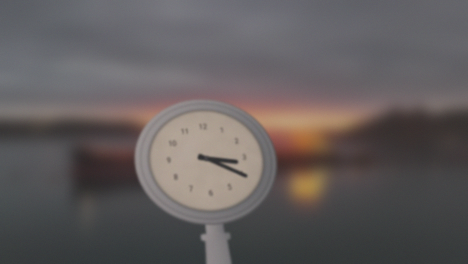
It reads **3:20**
